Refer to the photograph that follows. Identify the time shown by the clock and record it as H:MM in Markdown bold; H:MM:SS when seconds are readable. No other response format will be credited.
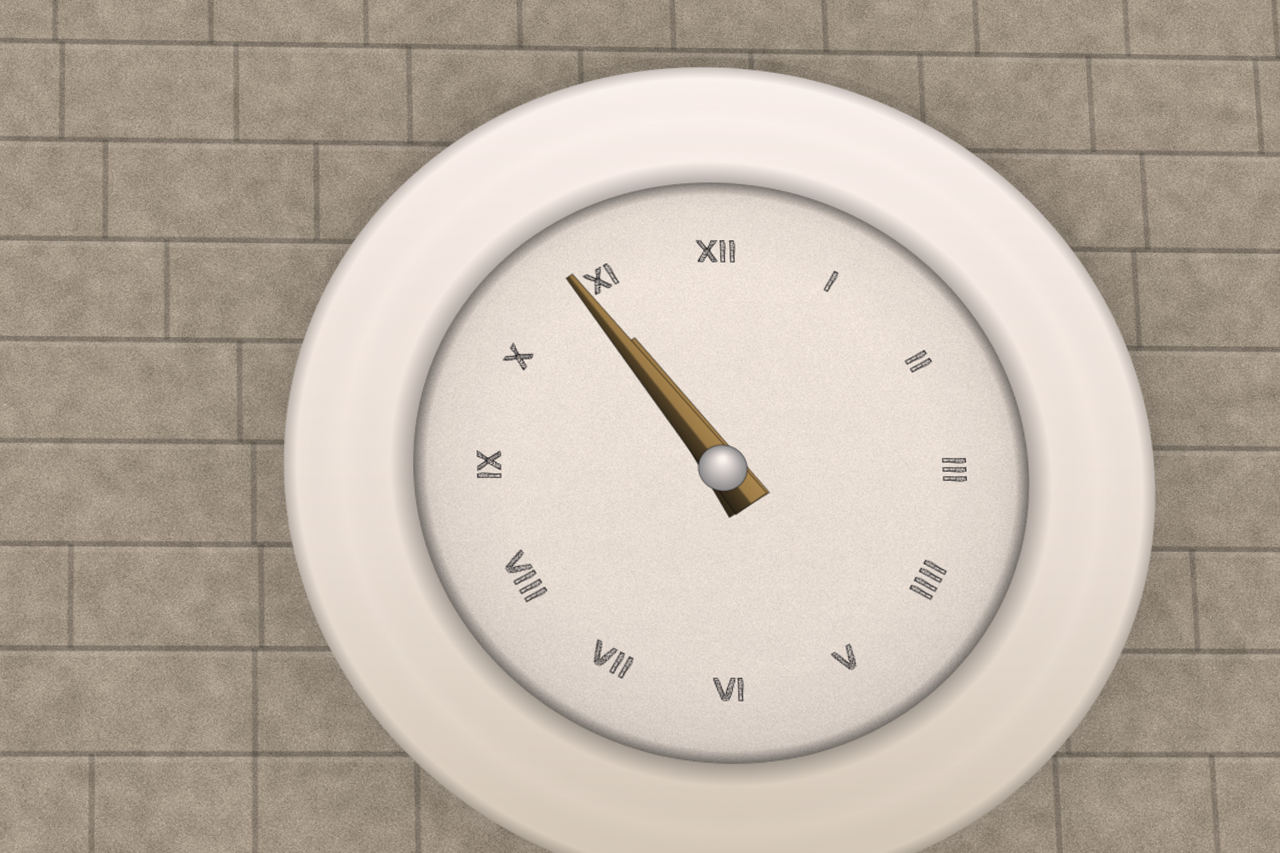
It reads **10:54**
